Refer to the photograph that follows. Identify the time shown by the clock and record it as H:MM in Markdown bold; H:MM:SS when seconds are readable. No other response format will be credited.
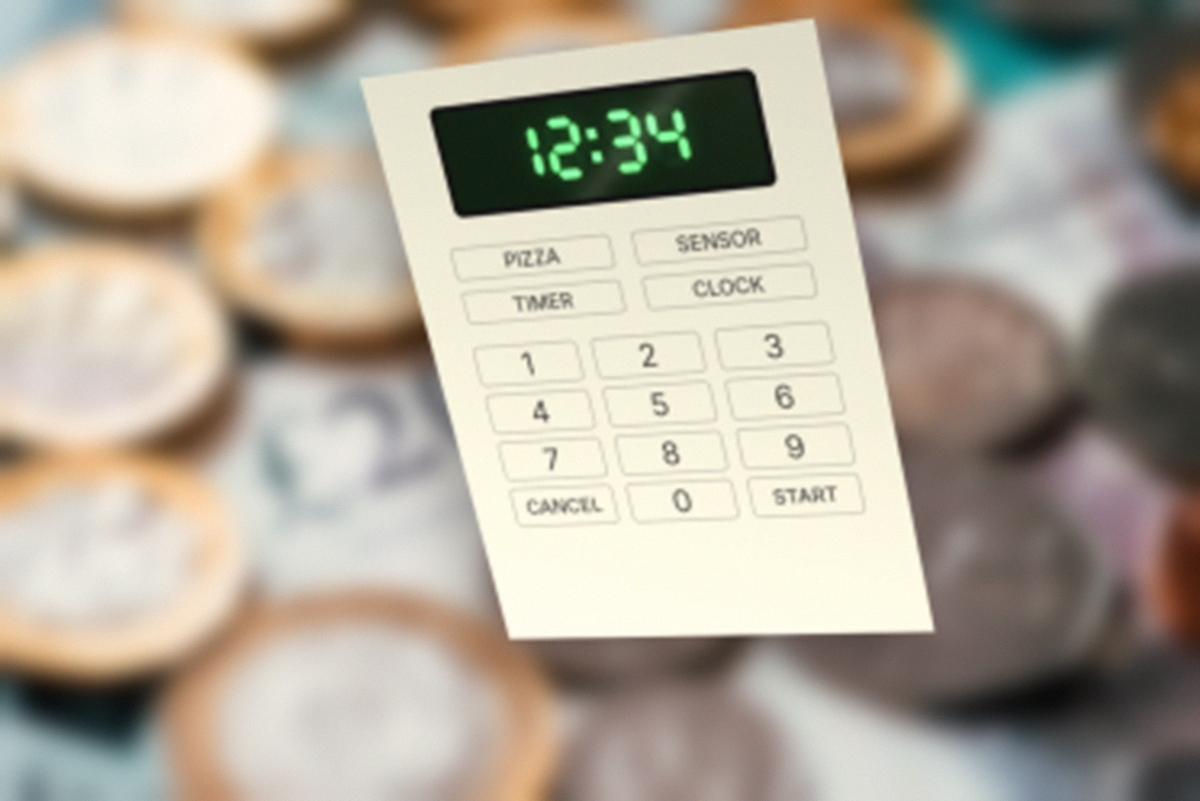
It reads **12:34**
